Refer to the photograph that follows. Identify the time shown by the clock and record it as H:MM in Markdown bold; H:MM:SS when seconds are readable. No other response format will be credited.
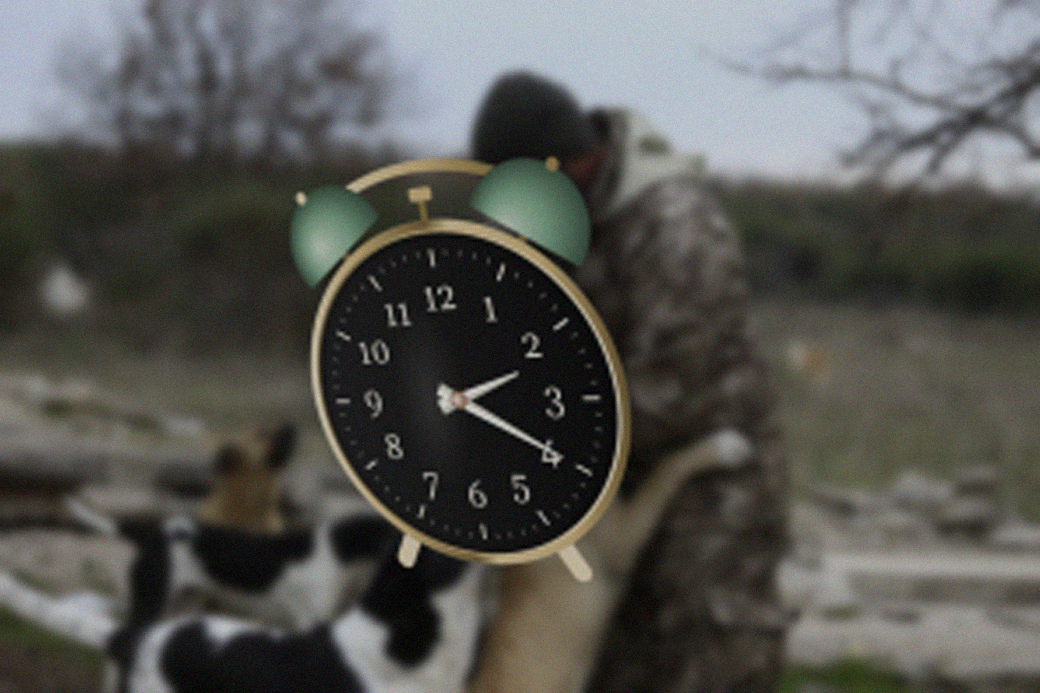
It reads **2:20**
